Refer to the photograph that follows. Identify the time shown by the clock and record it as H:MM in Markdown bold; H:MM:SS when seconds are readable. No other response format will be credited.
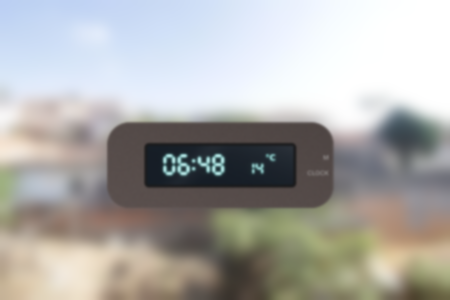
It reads **6:48**
